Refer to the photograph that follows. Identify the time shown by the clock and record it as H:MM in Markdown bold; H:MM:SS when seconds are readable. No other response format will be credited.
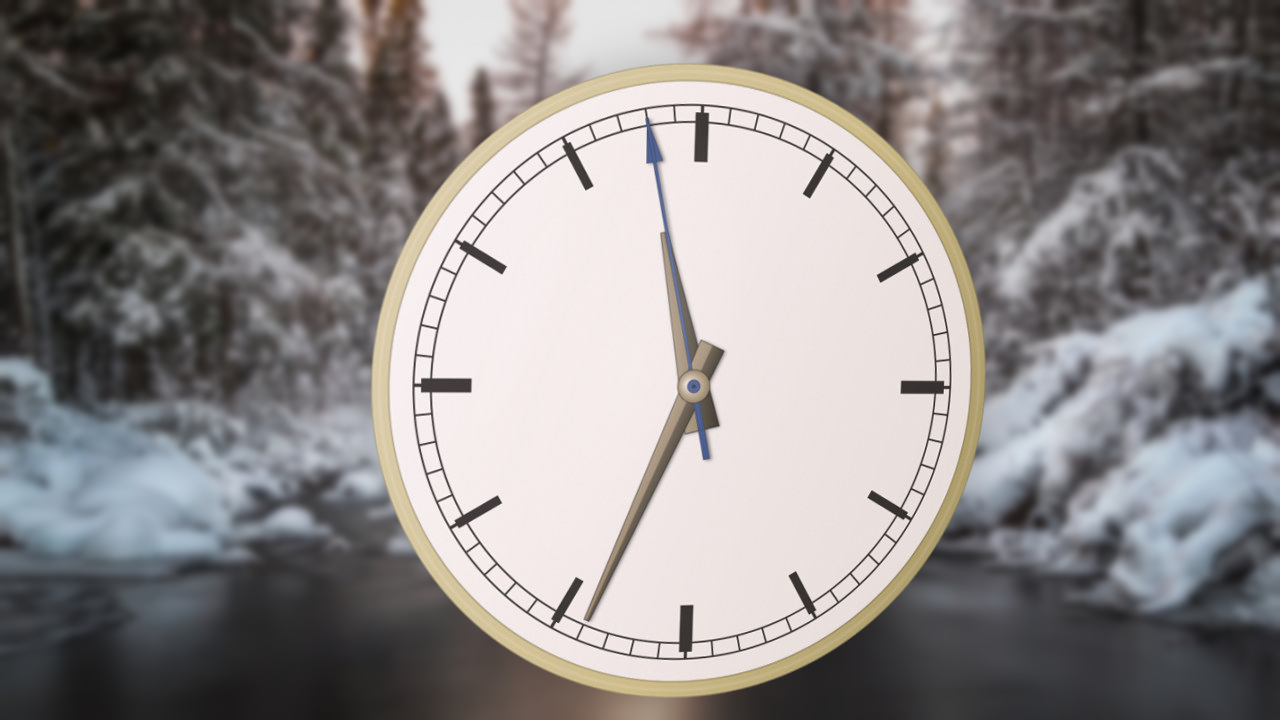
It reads **11:33:58**
